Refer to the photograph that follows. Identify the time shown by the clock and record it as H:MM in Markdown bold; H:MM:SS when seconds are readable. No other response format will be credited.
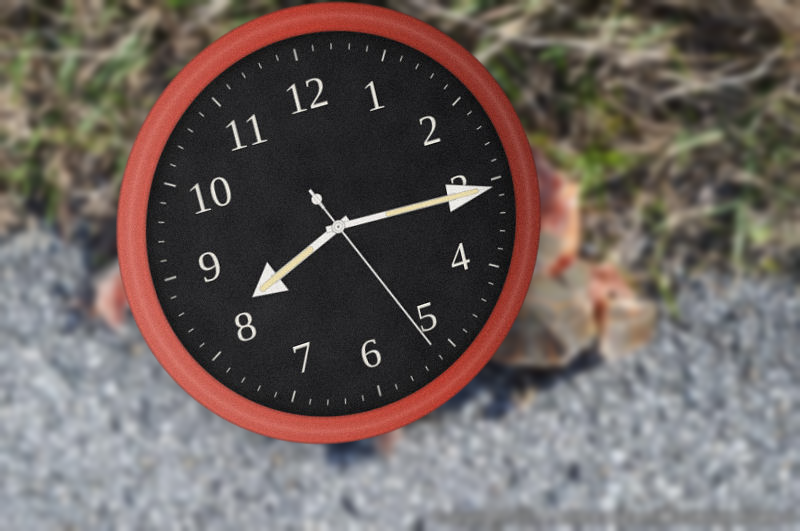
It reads **8:15:26**
